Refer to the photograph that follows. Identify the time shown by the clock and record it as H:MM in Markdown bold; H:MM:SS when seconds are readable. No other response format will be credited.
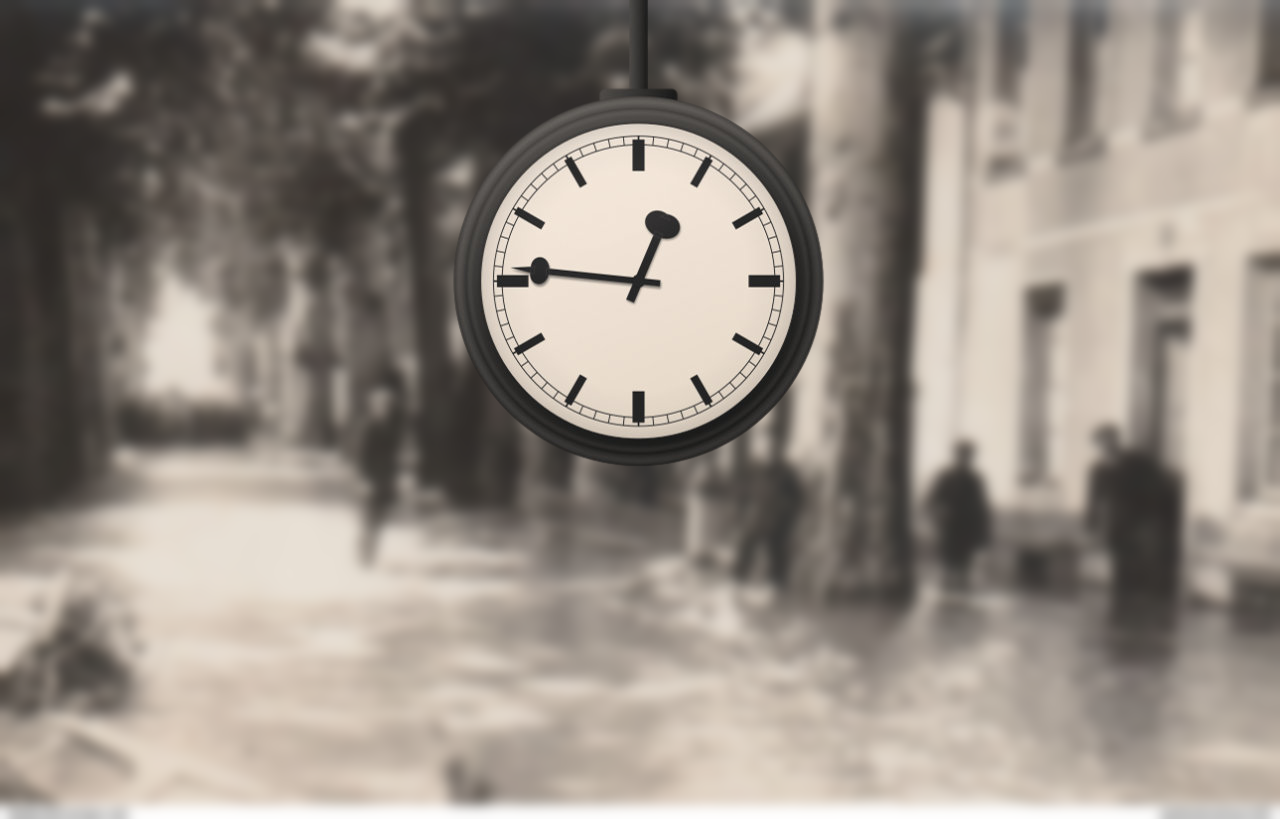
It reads **12:46**
